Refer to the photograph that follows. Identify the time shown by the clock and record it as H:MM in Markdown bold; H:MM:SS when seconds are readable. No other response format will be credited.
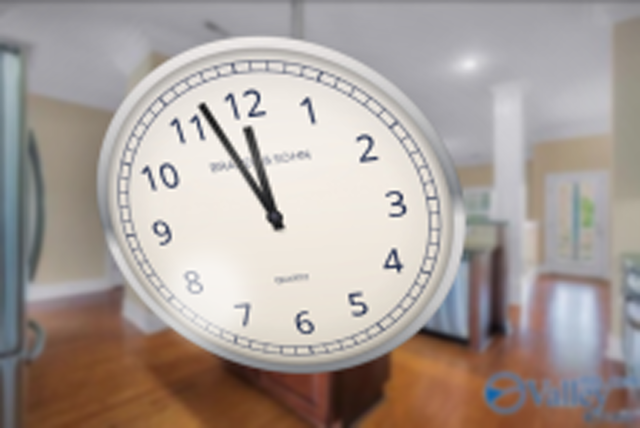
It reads **11:57**
